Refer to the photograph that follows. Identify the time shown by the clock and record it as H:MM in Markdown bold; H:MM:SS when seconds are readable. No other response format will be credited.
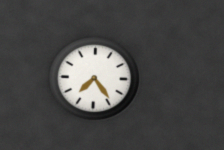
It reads **7:24**
